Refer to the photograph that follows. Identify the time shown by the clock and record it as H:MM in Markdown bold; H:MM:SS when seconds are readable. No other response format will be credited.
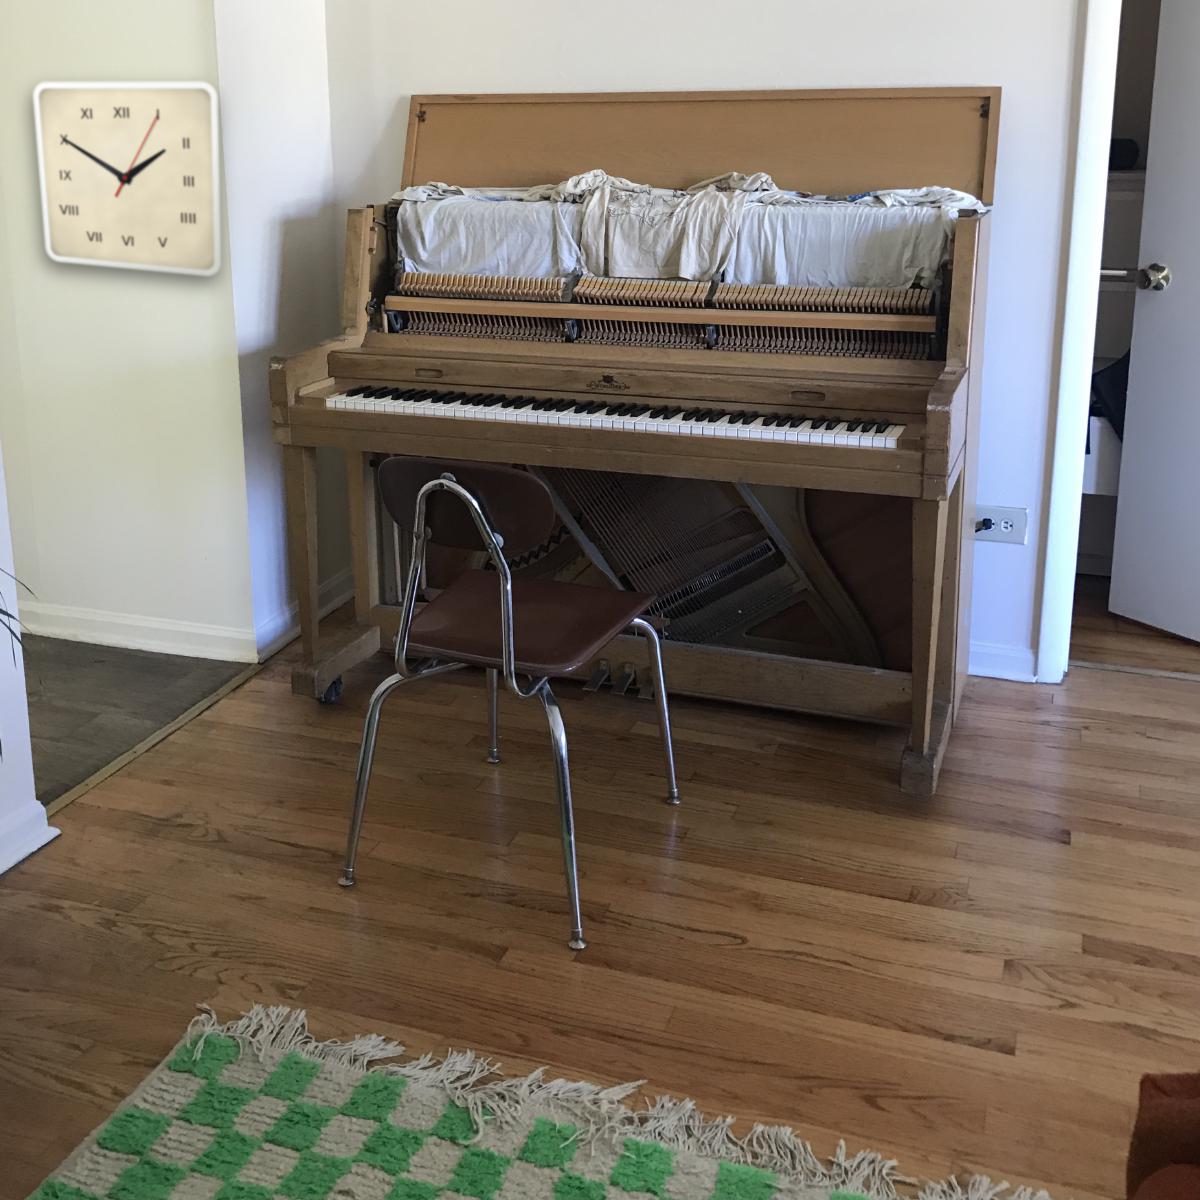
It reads **1:50:05**
